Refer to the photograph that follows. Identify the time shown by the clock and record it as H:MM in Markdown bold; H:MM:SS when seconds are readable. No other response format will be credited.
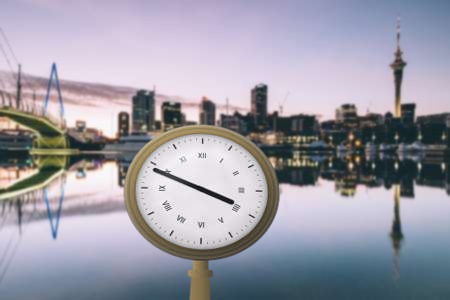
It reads **3:49**
